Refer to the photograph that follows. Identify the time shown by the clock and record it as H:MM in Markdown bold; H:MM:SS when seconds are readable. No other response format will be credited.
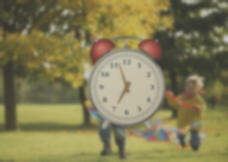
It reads **6:57**
